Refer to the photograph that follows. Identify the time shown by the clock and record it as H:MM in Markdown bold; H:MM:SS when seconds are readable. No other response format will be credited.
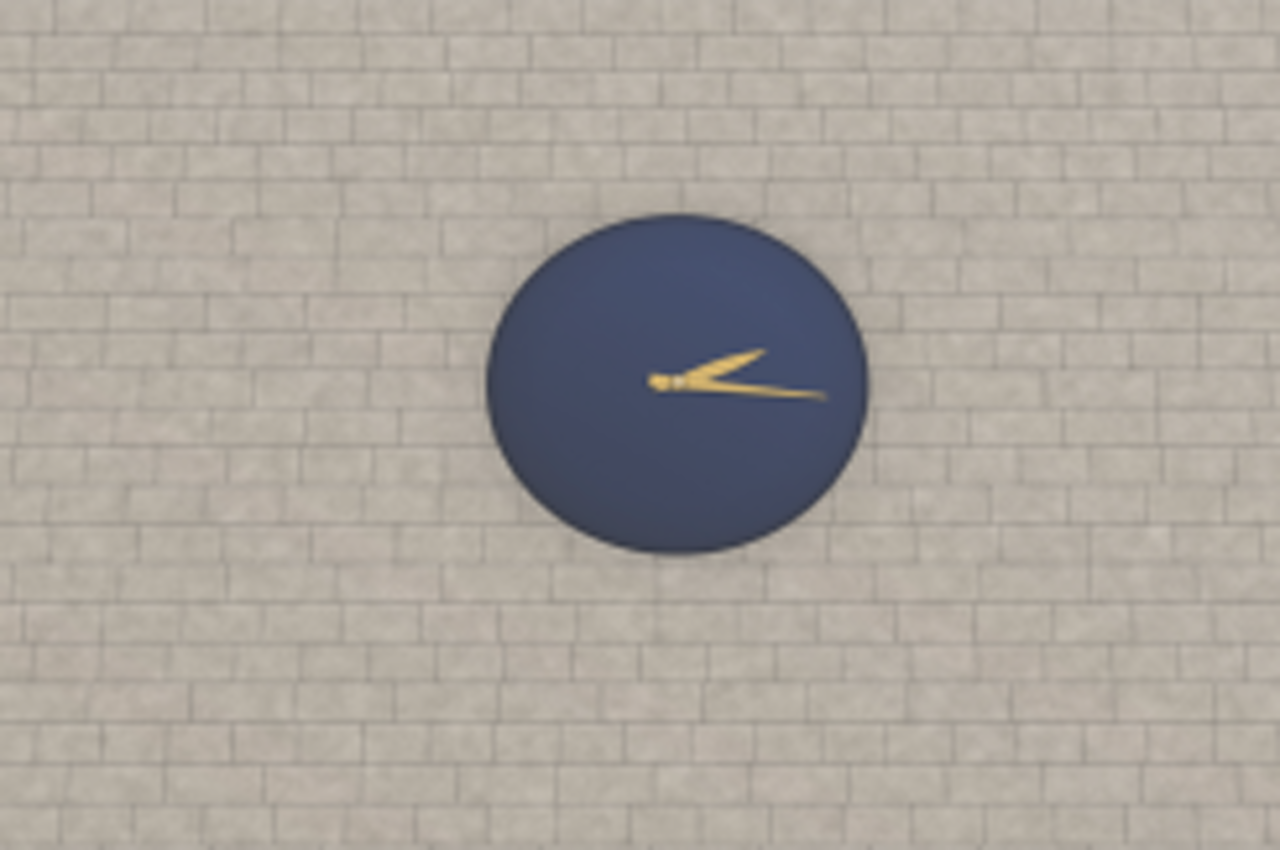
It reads **2:16**
